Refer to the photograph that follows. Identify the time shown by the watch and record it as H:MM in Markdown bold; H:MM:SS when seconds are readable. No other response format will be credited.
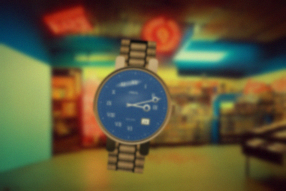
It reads **3:12**
